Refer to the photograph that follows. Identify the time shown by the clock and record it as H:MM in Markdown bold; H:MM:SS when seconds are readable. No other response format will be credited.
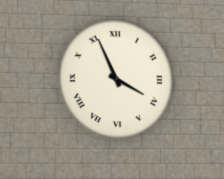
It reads **3:56**
